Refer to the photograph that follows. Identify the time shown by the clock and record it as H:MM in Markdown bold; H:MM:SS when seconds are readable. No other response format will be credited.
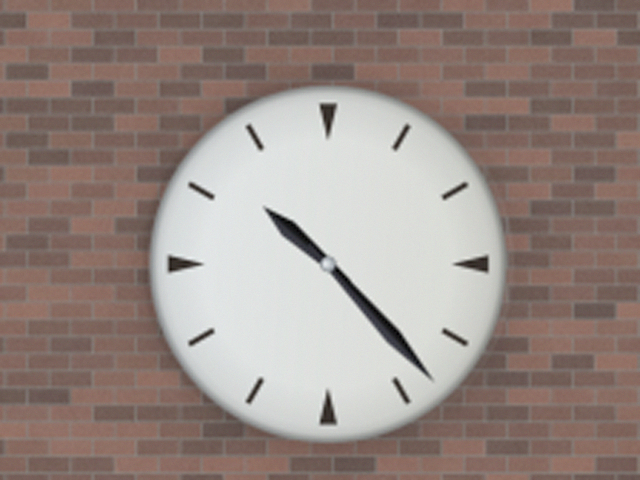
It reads **10:23**
